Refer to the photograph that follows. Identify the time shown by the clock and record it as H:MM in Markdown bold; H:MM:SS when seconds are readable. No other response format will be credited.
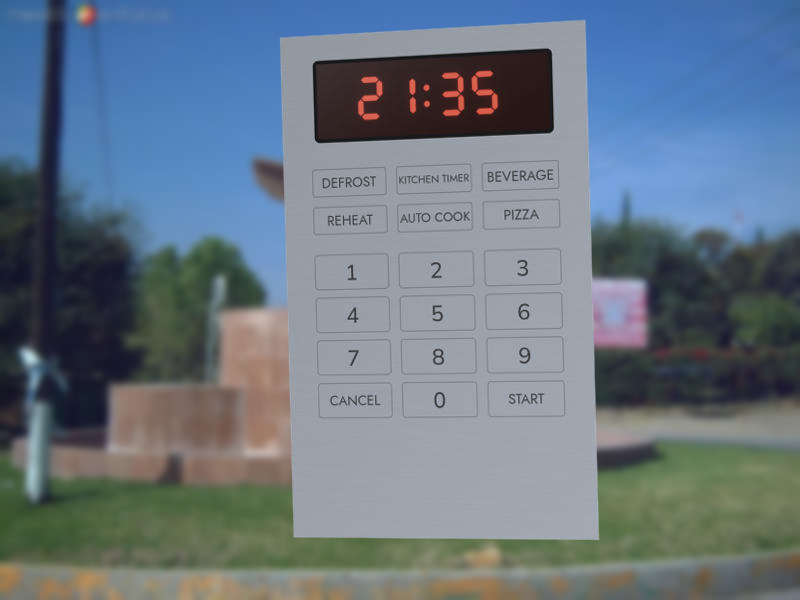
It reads **21:35**
